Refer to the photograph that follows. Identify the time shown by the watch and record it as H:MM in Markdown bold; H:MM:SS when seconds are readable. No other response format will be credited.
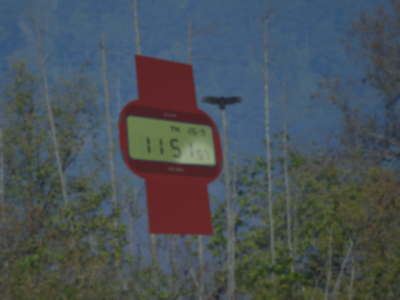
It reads **11:51**
